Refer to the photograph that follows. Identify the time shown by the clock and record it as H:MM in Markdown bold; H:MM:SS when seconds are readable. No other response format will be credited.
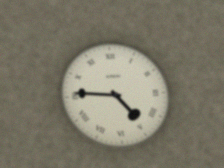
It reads **4:46**
